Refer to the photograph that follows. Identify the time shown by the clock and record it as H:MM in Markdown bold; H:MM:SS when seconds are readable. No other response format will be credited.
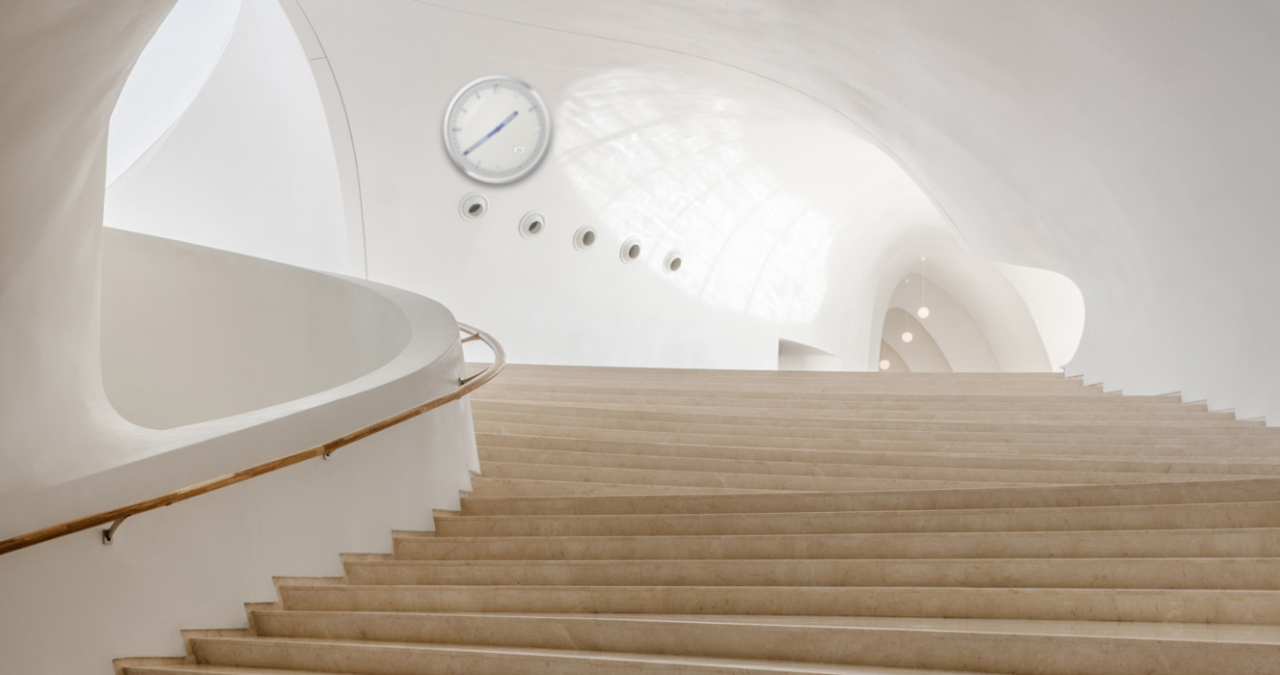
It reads **1:39**
